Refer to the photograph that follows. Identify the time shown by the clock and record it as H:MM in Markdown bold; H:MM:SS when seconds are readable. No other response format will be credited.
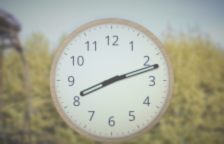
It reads **8:12**
